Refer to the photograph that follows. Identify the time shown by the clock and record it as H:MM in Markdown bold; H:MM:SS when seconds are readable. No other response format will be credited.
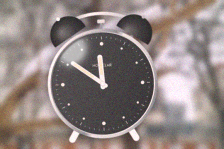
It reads **11:51**
